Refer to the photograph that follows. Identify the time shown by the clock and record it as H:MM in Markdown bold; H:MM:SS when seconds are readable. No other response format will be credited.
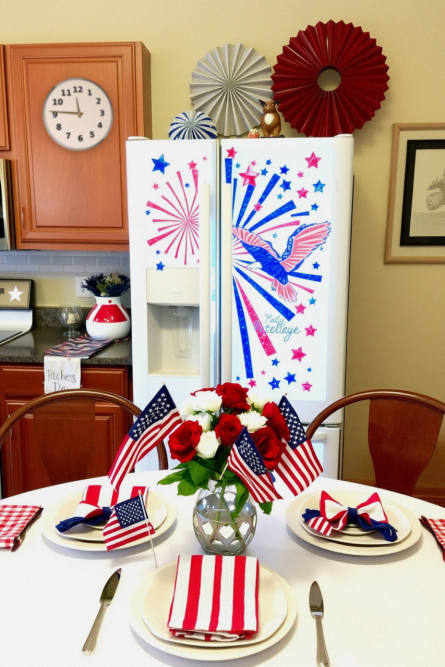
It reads **11:46**
